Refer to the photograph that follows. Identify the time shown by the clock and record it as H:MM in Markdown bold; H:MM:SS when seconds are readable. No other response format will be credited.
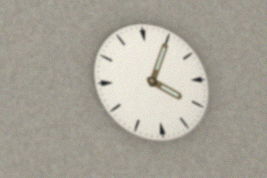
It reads **4:05**
